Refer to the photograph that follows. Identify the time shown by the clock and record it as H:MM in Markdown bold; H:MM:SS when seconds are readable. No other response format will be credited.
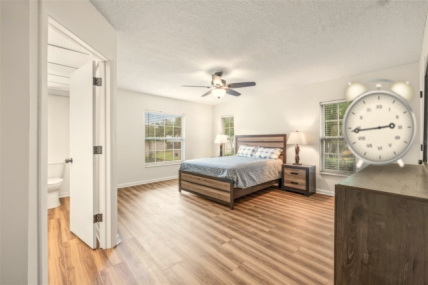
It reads **2:44**
